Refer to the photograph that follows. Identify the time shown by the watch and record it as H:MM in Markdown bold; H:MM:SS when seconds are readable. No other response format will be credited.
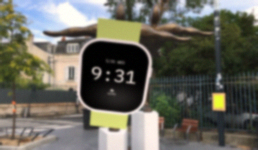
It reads **9:31**
